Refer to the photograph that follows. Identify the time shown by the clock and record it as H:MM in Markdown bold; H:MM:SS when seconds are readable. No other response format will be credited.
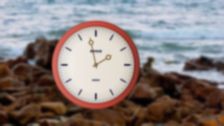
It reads **1:58**
